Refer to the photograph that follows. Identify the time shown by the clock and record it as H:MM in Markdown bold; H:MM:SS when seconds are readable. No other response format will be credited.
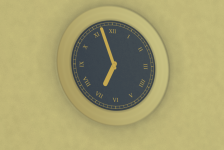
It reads **6:57**
